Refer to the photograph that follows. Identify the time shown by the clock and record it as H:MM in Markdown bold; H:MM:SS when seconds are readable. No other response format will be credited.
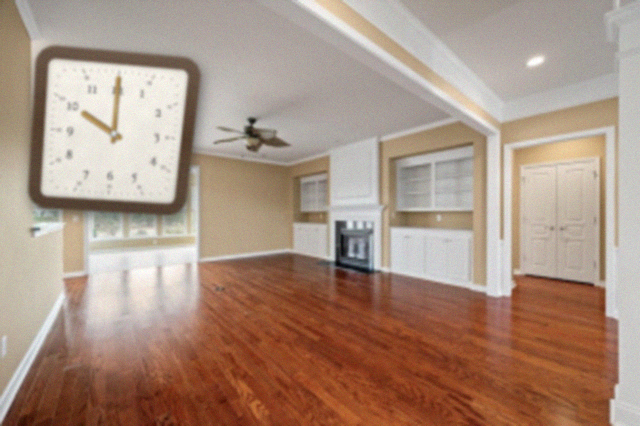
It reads **10:00**
